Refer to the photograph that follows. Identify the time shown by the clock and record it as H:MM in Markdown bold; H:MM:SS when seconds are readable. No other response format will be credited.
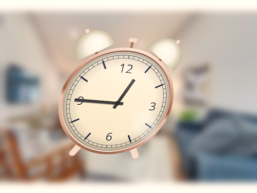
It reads **12:45**
